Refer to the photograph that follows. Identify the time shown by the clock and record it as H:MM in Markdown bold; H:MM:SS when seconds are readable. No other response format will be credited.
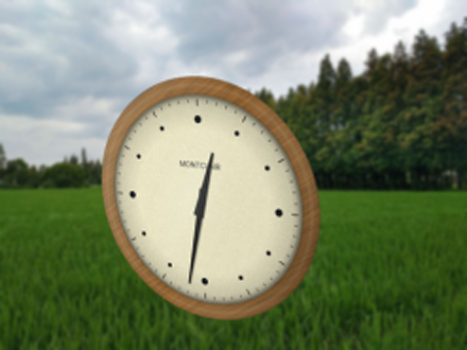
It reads **12:32**
